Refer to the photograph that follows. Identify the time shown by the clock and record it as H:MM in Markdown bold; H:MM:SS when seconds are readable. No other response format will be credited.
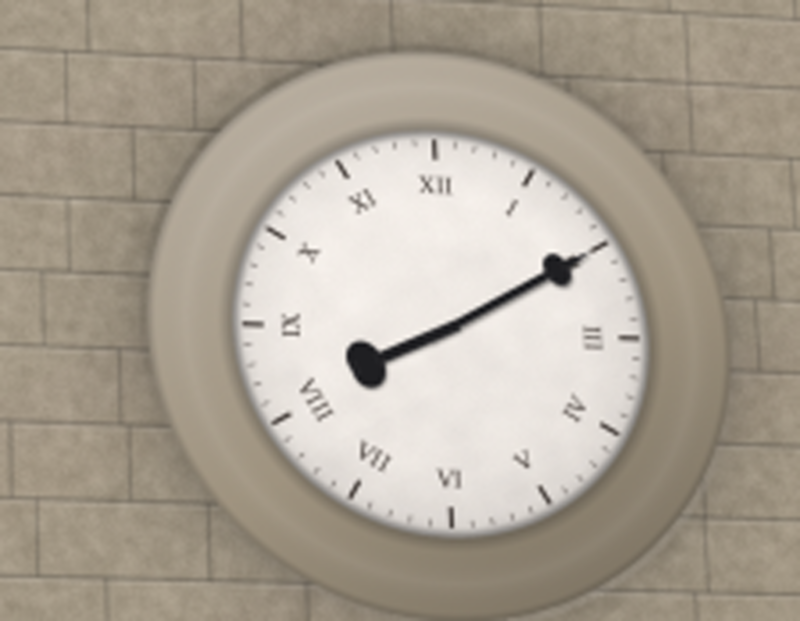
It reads **8:10**
